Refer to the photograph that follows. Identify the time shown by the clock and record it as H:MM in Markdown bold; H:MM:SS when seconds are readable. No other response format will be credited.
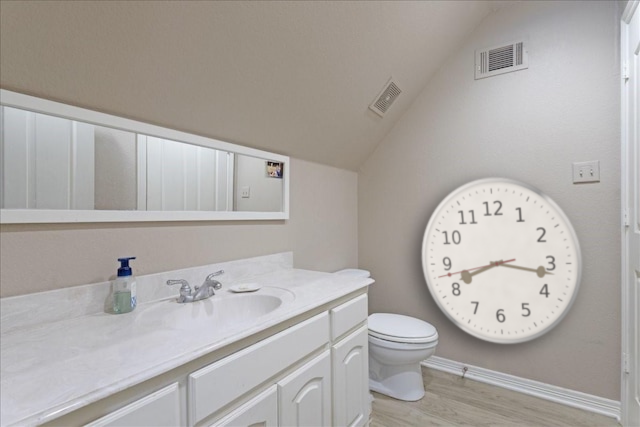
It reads **8:16:43**
